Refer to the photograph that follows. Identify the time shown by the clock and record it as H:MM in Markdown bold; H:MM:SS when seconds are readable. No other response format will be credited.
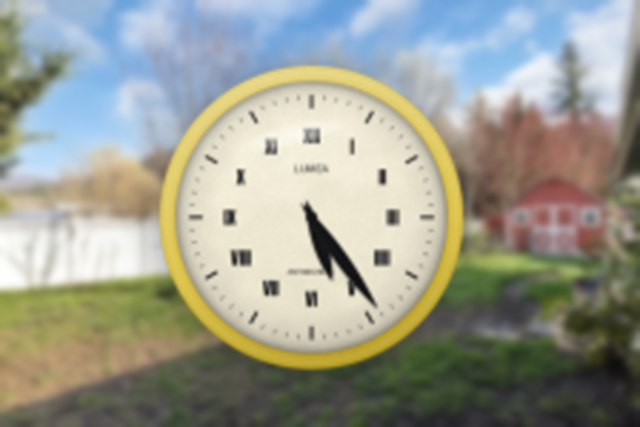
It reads **5:24**
